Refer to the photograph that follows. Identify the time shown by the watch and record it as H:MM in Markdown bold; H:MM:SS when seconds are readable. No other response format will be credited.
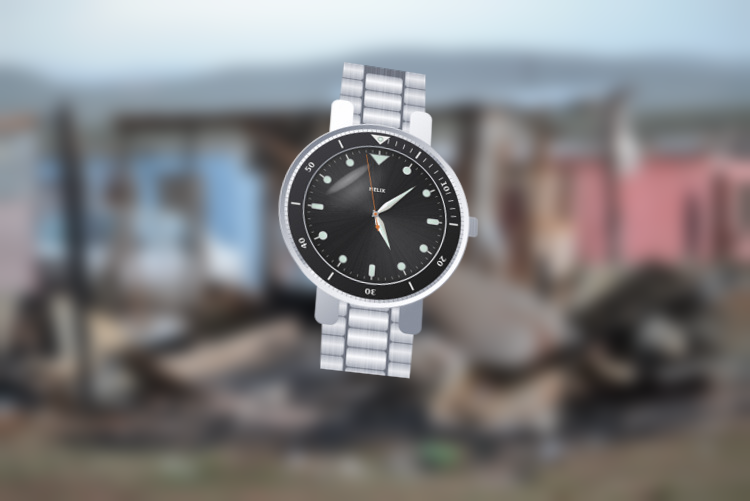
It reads **5:07:58**
